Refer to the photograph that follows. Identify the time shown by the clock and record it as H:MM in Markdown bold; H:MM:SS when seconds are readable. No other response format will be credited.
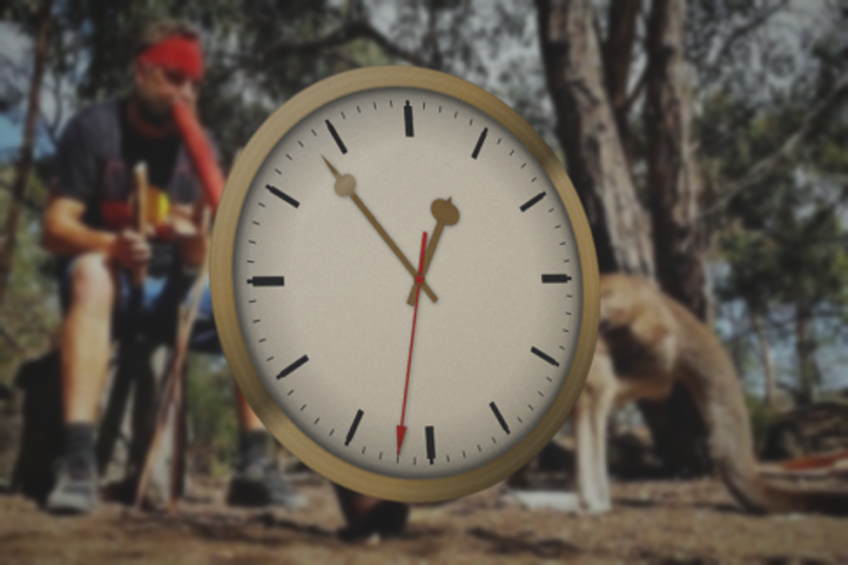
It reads **12:53:32**
